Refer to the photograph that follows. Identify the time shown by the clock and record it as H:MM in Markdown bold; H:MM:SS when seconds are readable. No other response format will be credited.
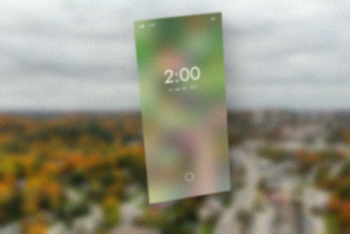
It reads **2:00**
